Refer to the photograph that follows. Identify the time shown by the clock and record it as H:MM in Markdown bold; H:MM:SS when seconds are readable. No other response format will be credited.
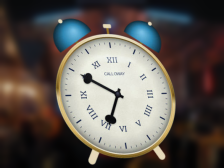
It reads **6:50**
